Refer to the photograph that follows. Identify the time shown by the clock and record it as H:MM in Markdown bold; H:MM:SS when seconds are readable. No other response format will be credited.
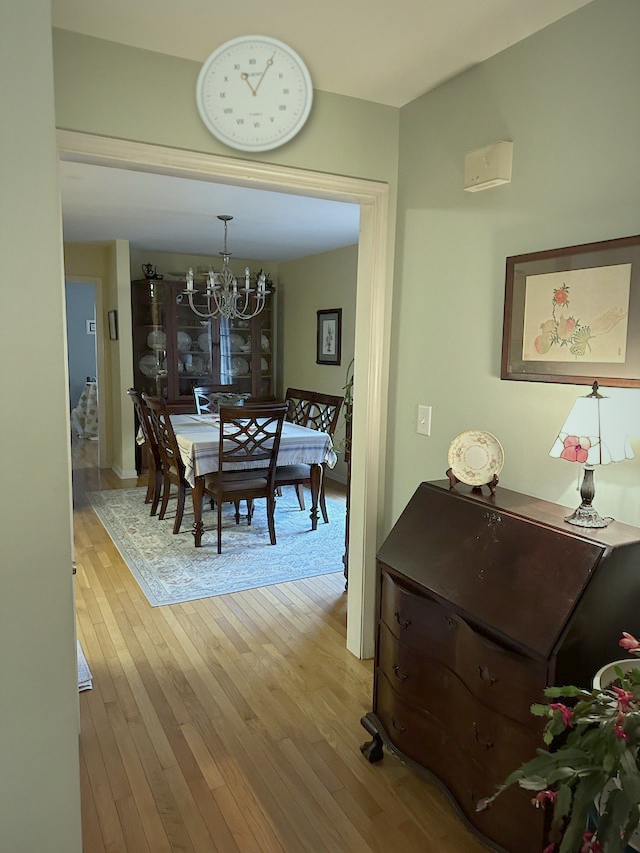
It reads **11:05**
